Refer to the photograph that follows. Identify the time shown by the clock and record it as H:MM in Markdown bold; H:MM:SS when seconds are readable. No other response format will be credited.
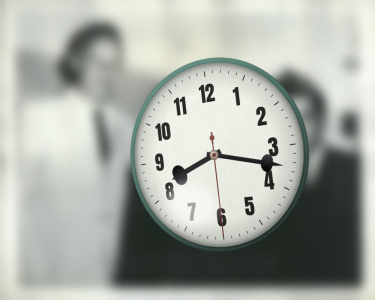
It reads **8:17:30**
